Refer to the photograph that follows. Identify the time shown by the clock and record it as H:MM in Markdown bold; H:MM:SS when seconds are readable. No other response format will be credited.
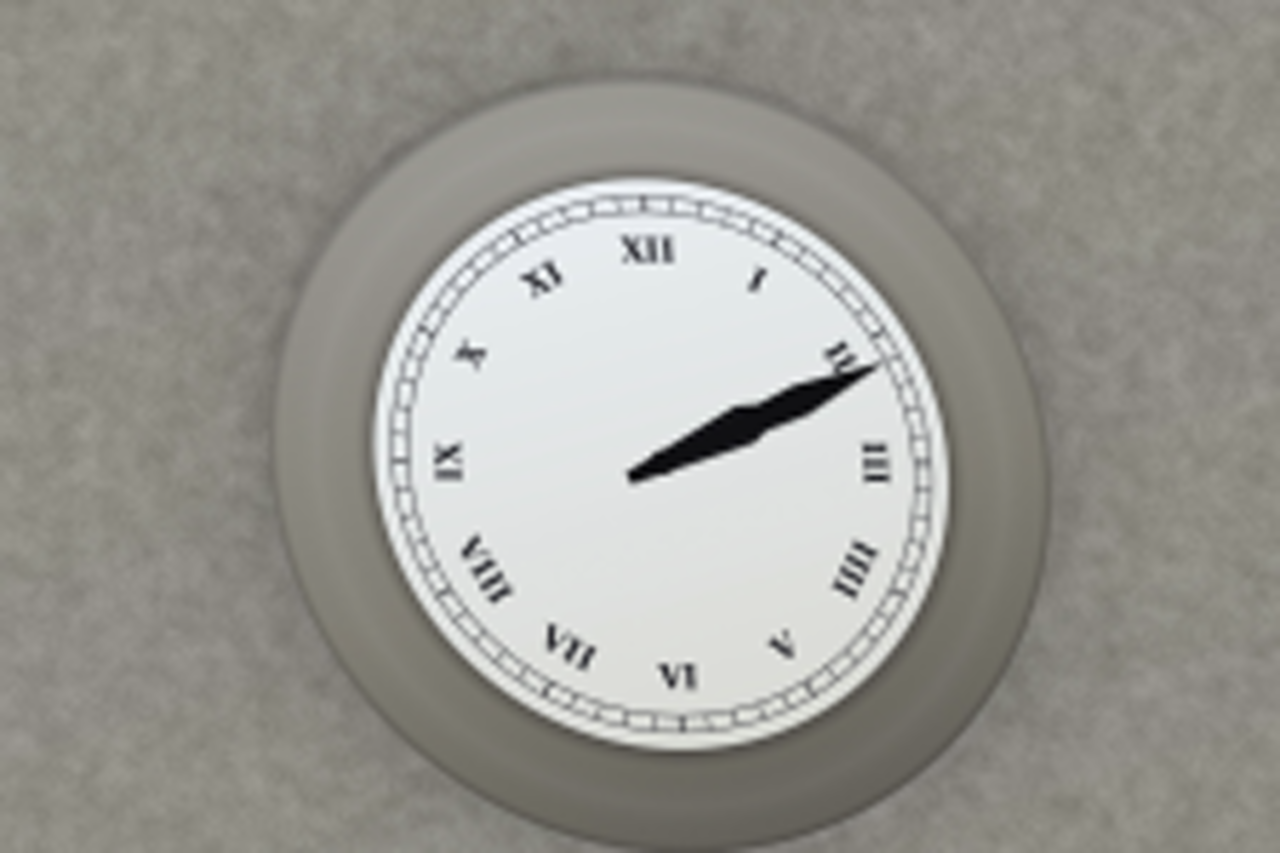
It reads **2:11**
